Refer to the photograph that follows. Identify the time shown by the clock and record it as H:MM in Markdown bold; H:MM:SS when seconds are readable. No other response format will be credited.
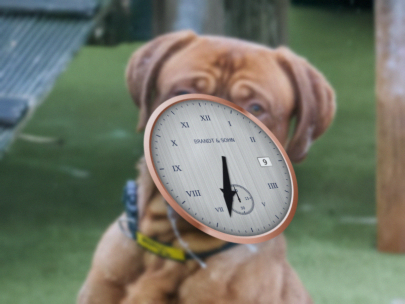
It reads **6:33**
